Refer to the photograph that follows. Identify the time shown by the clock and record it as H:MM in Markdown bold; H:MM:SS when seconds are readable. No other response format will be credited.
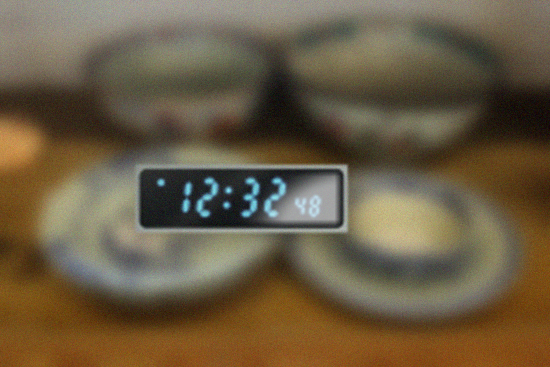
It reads **12:32:48**
